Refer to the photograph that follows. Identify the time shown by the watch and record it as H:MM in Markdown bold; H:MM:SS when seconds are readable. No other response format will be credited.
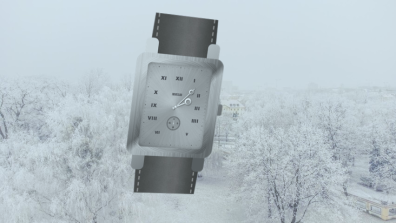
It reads **2:07**
